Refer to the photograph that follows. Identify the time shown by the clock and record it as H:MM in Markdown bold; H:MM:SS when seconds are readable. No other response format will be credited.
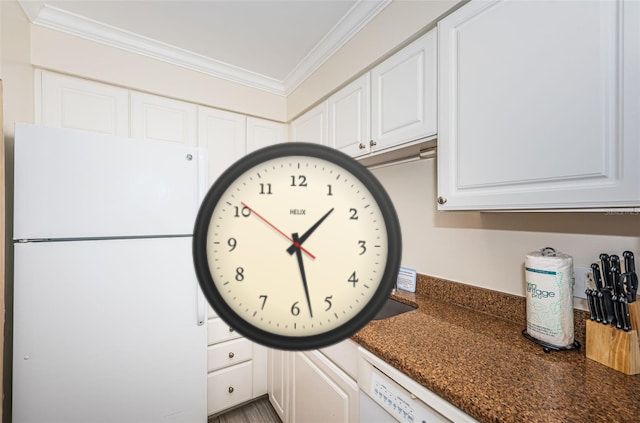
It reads **1:27:51**
